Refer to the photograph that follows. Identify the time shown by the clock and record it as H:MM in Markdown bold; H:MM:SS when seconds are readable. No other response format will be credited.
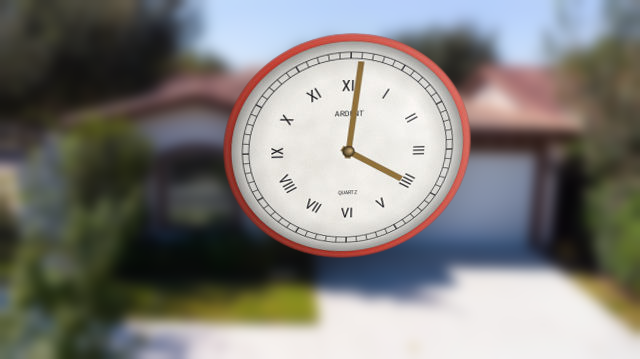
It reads **4:01**
